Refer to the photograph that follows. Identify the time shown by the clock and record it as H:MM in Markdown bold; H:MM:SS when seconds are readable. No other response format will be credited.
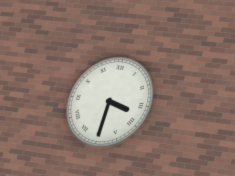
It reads **3:30**
